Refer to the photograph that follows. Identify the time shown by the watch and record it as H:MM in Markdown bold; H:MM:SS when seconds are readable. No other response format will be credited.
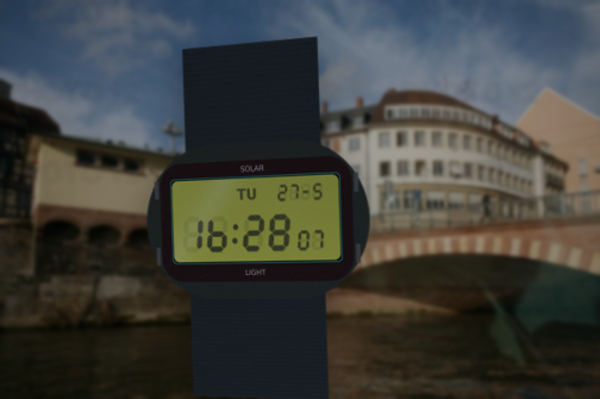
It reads **16:28:07**
